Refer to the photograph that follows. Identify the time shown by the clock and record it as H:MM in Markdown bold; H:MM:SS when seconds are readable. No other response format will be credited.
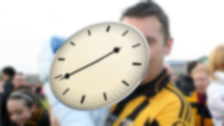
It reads **1:39**
